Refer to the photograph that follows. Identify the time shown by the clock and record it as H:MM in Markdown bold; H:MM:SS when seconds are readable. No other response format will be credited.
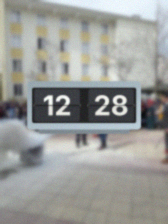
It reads **12:28**
